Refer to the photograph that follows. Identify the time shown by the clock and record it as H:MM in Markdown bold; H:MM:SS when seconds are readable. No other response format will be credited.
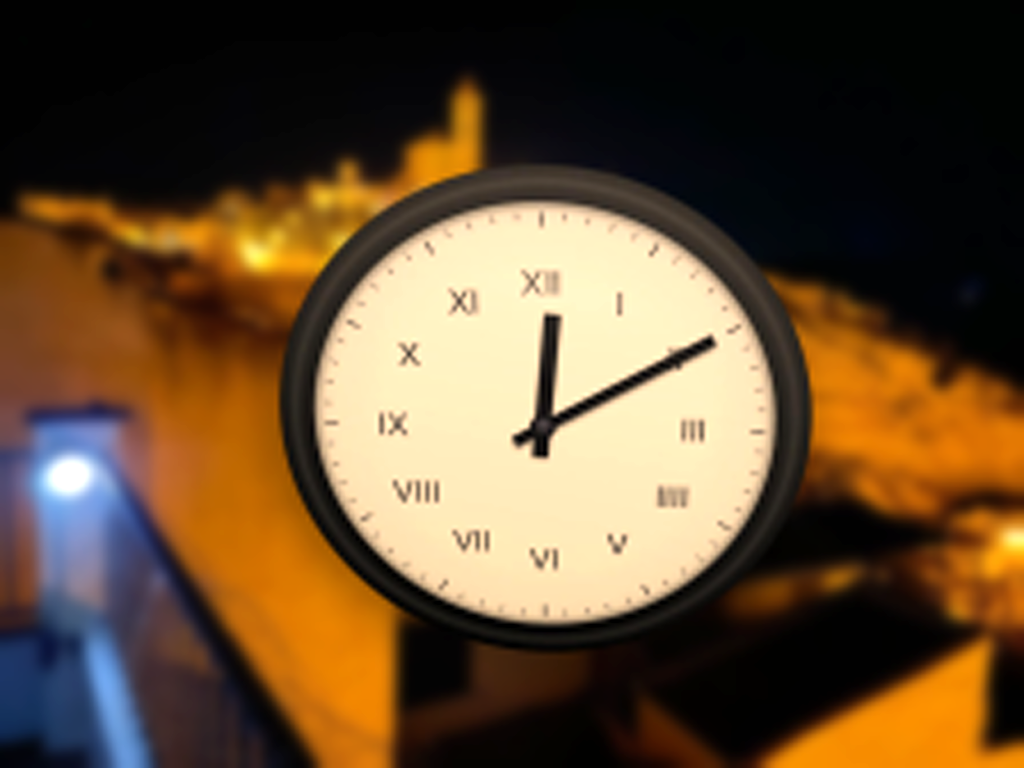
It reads **12:10**
